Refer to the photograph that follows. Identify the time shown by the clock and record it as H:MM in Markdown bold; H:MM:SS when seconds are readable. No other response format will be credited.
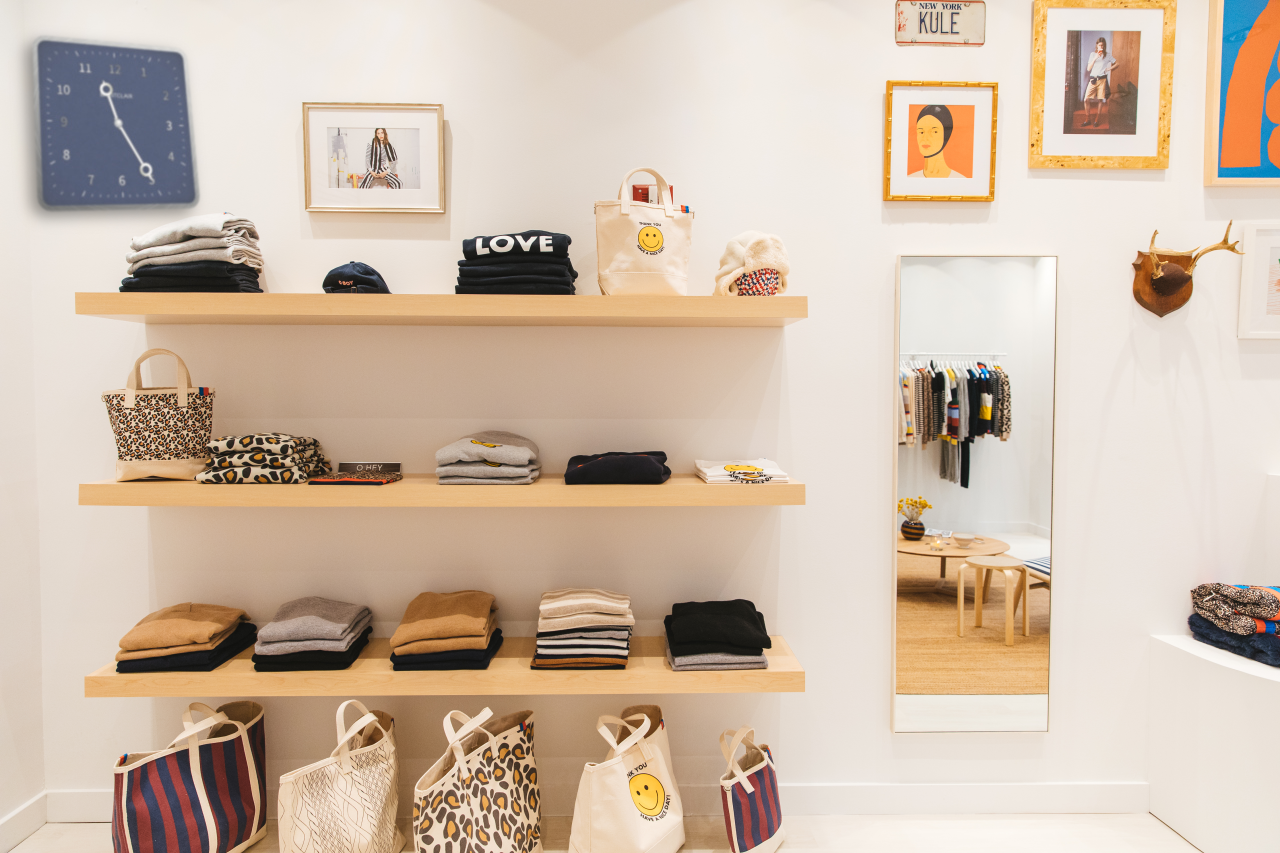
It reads **11:25**
